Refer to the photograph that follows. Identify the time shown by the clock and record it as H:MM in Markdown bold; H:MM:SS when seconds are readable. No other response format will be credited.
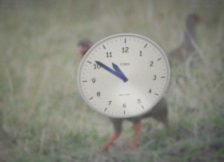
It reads **10:51**
